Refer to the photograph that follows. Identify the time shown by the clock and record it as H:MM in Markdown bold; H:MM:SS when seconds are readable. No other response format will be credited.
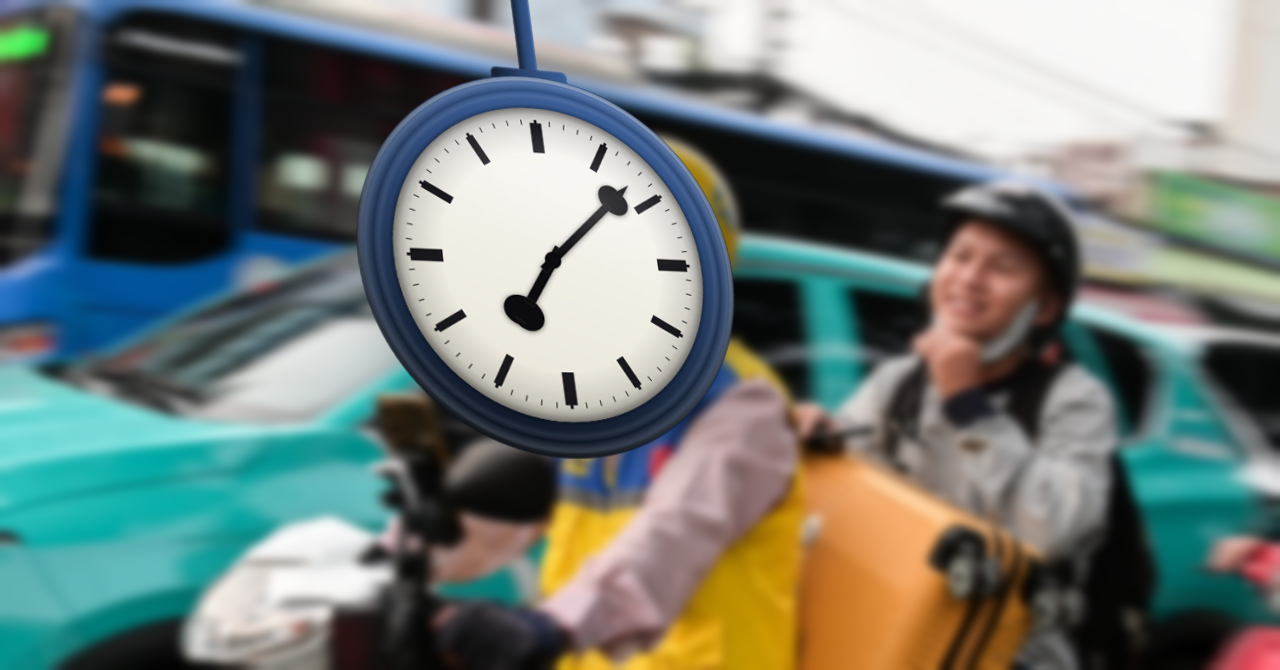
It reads **7:08**
